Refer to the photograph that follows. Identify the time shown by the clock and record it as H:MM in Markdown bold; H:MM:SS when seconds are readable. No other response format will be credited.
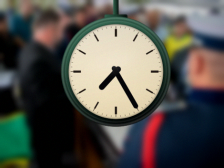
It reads **7:25**
